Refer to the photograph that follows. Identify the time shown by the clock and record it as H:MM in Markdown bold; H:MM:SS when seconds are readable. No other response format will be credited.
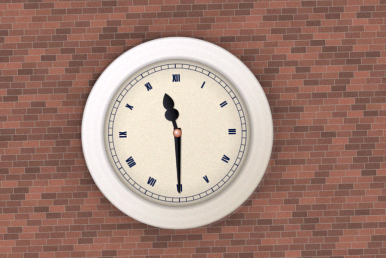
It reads **11:30**
